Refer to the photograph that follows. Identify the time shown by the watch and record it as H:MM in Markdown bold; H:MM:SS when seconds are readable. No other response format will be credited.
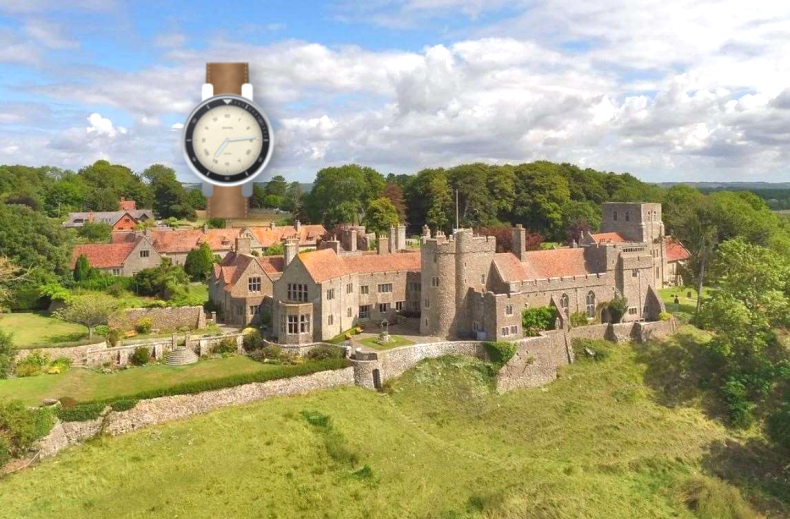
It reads **7:14**
